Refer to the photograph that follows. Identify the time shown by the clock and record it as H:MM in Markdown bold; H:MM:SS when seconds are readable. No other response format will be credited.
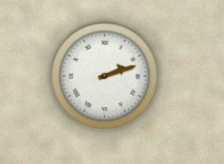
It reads **2:12**
